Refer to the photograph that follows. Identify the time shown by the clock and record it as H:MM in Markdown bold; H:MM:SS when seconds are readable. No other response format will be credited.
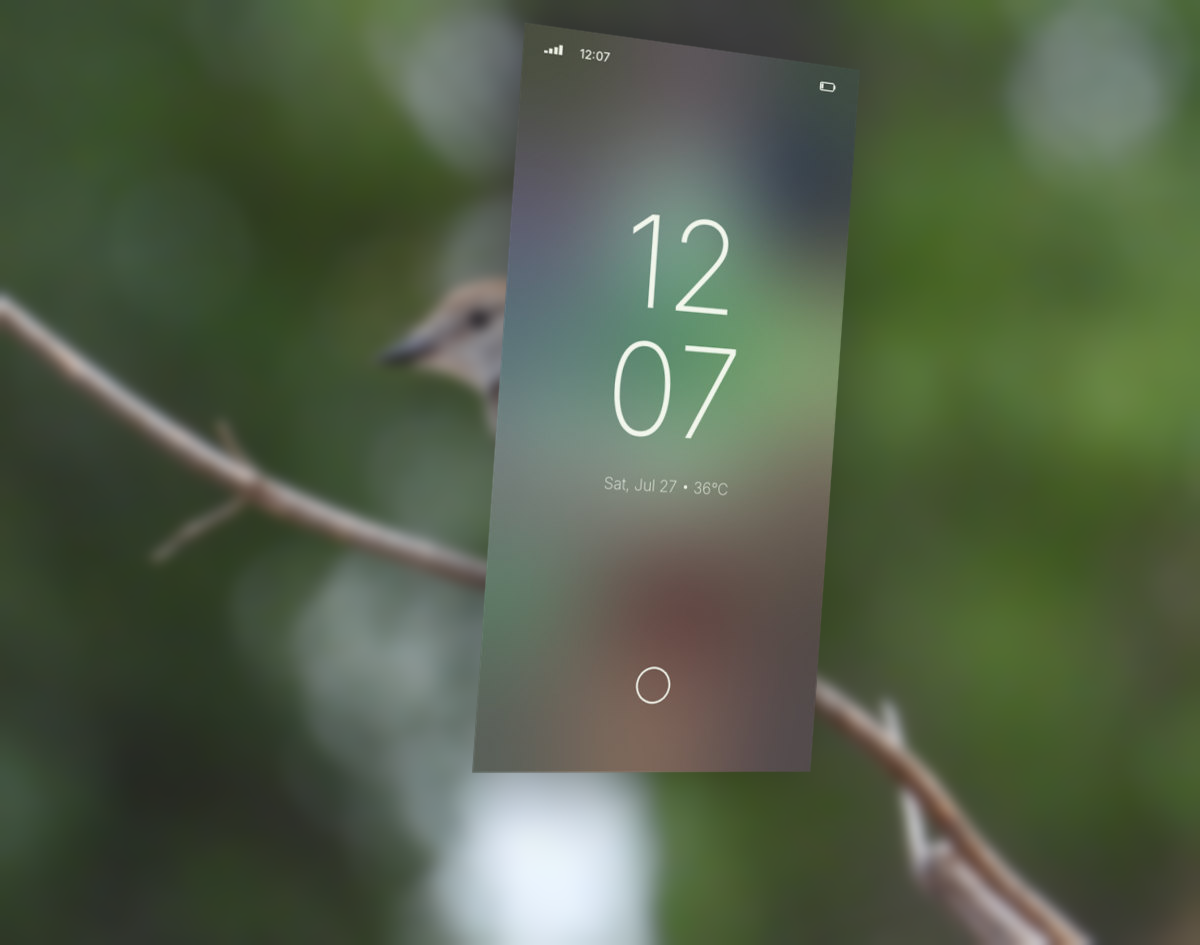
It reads **12:07**
